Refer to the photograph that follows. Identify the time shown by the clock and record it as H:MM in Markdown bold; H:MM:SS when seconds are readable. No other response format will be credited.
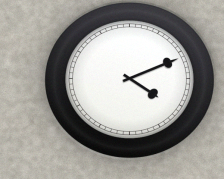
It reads **4:11**
